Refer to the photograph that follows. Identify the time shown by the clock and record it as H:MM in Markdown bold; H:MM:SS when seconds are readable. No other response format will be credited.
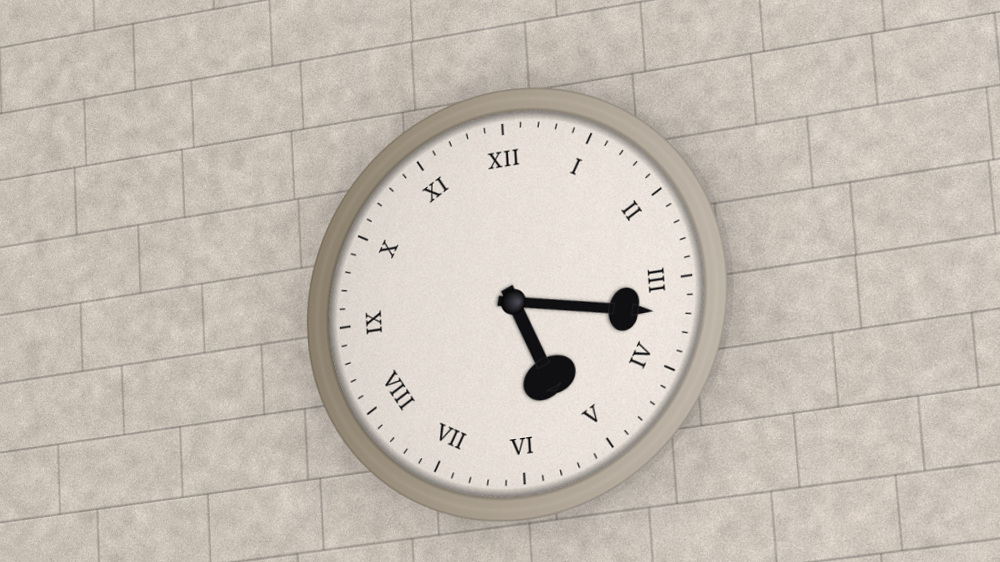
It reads **5:17**
